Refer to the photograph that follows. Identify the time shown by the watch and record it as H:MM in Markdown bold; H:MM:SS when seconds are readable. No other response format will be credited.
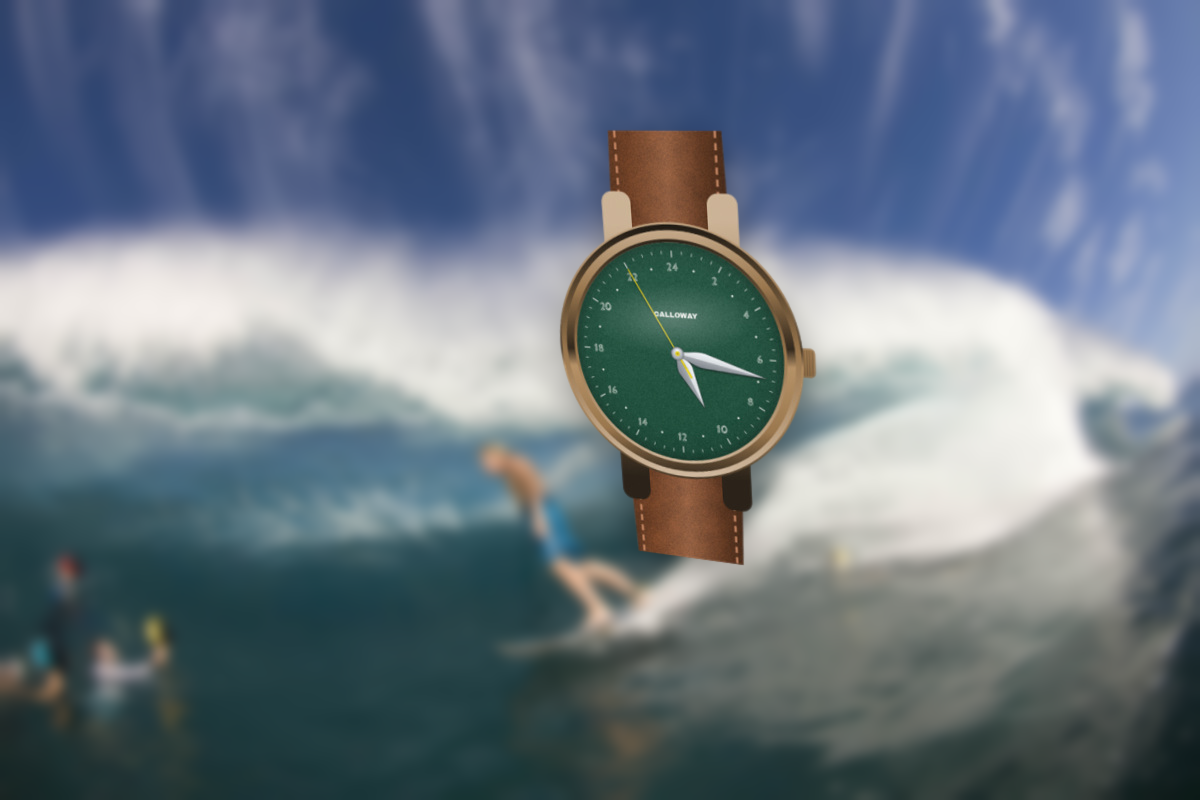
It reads **10:16:55**
